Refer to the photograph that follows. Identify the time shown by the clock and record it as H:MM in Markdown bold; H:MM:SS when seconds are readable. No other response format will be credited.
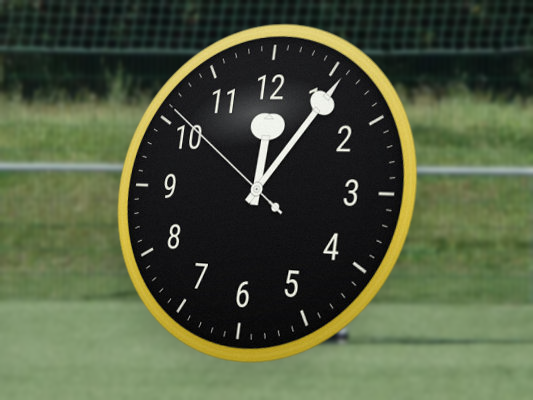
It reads **12:05:51**
